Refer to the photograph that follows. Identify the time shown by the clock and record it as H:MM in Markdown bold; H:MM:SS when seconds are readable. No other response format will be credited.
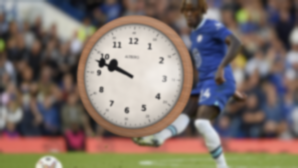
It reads **9:48**
